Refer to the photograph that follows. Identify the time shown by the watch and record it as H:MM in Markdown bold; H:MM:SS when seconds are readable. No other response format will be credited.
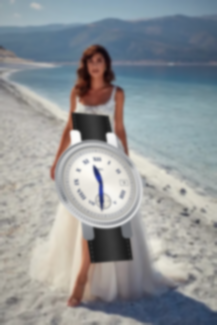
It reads **11:31**
